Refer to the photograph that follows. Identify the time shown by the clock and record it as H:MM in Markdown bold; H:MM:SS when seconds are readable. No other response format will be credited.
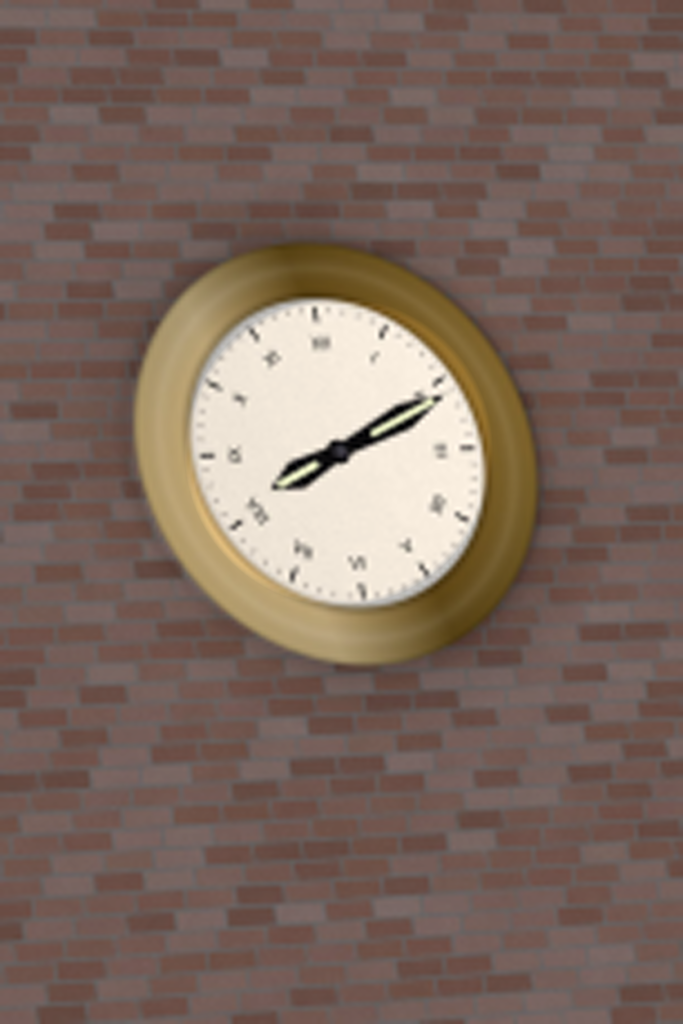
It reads **8:11**
